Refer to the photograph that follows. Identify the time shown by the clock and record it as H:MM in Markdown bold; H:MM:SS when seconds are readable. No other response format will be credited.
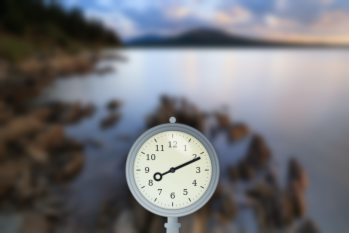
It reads **8:11**
